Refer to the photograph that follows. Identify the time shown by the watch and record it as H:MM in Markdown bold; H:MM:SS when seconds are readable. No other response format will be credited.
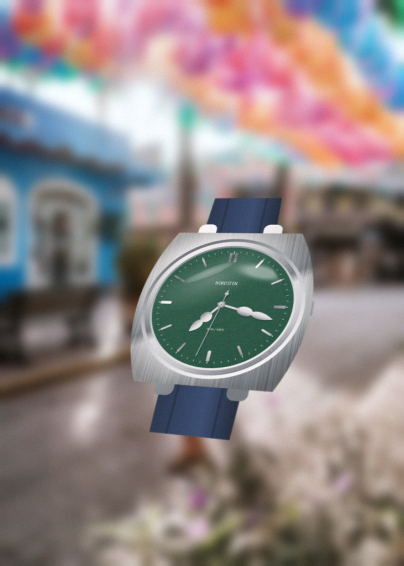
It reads **7:17:32**
